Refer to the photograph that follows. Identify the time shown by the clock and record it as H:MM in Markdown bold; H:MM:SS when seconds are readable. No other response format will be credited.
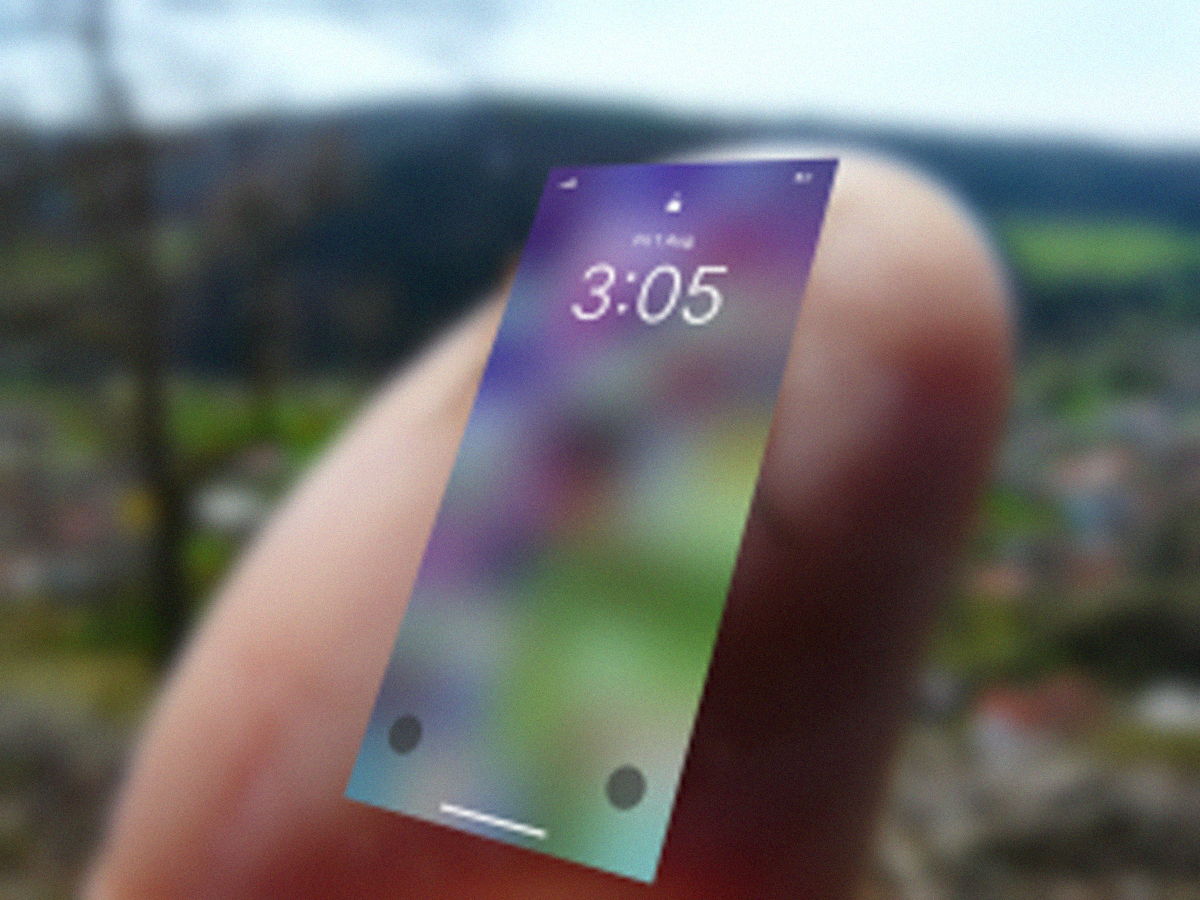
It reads **3:05**
